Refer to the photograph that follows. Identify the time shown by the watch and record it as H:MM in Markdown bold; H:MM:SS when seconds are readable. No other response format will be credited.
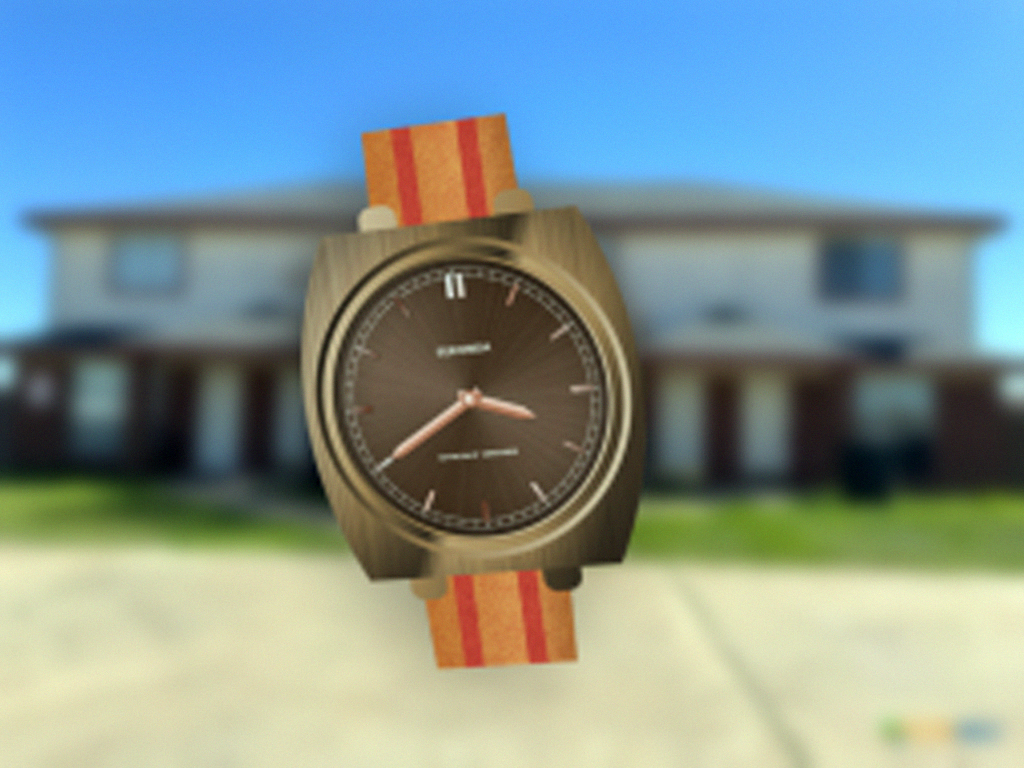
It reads **3:40**
